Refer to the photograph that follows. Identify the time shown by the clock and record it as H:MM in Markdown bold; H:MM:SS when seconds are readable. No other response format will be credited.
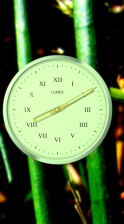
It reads **8:10**
